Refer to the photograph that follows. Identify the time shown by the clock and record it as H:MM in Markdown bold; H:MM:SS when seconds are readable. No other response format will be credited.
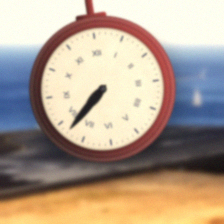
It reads **7:38**
